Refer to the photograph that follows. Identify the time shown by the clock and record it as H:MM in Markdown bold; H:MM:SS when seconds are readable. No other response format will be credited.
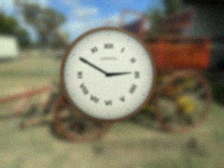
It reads **2:50**
